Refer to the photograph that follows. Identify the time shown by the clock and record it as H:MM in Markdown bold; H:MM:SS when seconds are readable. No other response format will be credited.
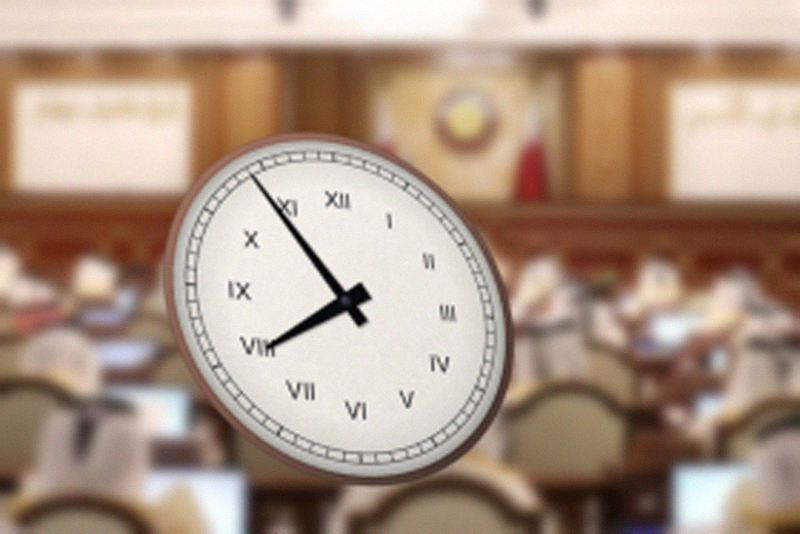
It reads **7:54**
